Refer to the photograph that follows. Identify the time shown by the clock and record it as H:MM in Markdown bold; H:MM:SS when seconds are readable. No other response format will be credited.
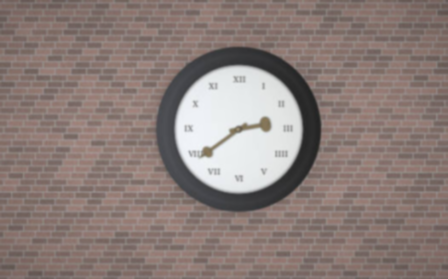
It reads **2:39**
